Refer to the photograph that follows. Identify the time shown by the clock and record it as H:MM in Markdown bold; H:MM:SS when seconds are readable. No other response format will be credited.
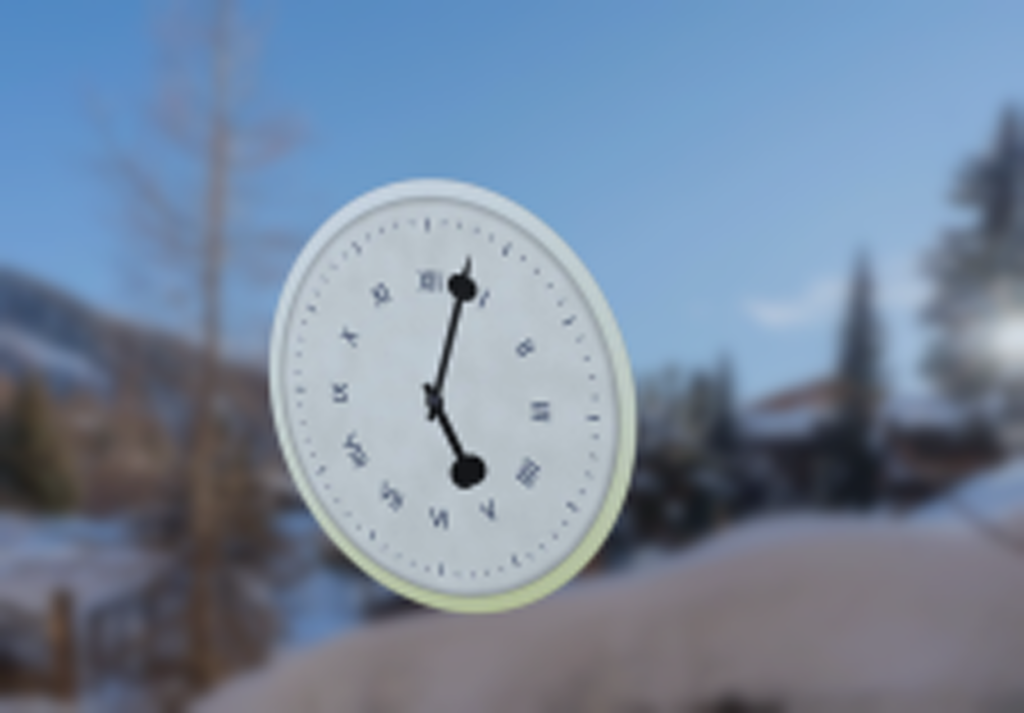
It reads **5:03**
